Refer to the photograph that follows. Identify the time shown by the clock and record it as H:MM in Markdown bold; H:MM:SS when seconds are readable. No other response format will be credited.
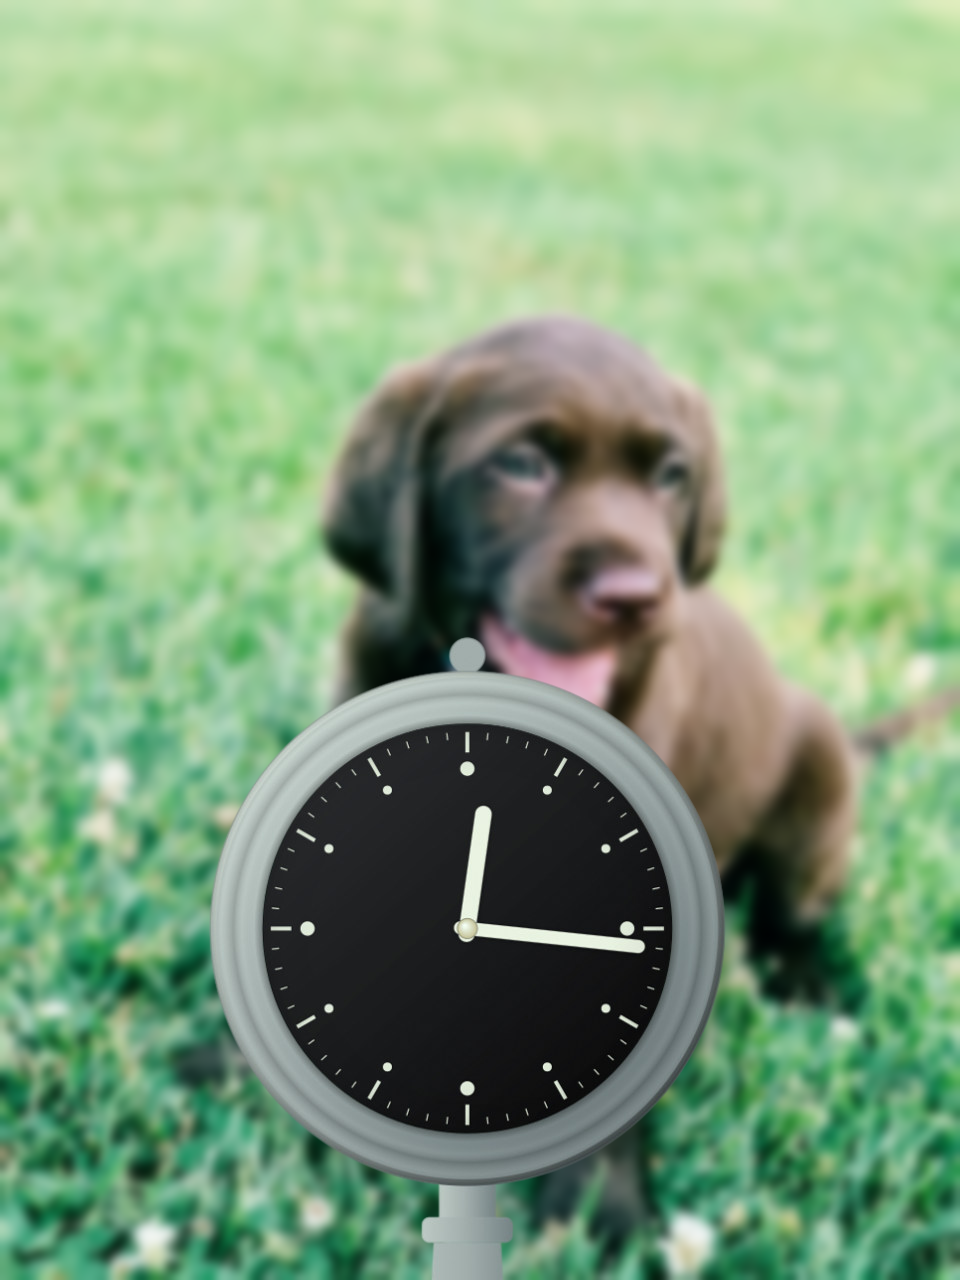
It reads **12:16**
